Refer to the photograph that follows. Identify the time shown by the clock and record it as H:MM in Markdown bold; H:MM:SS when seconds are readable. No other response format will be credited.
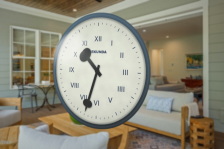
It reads **10:33**
